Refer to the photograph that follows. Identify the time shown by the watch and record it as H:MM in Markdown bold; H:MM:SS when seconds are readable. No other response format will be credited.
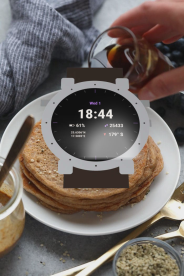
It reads **18:44**
